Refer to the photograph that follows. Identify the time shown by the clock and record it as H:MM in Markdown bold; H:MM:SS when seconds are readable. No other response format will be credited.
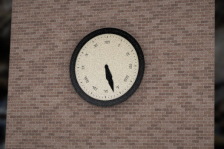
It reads **5:27**
